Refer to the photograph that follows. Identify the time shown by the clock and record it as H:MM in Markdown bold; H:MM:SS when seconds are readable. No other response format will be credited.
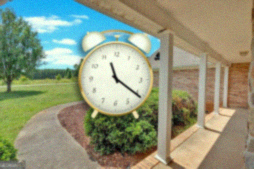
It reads **11:21**
